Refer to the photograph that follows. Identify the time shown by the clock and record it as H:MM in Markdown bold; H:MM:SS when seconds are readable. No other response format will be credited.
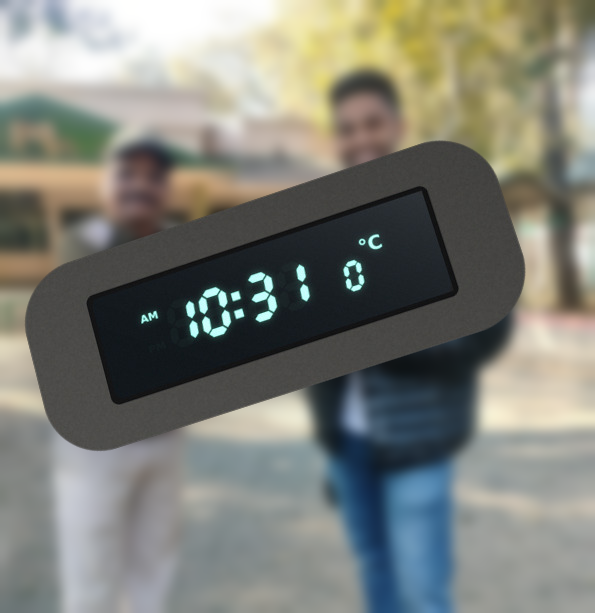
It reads **10:31**
